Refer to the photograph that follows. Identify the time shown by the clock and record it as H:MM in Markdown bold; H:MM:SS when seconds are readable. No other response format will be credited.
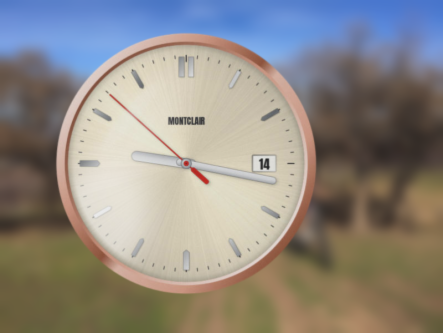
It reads **9:16:52**
